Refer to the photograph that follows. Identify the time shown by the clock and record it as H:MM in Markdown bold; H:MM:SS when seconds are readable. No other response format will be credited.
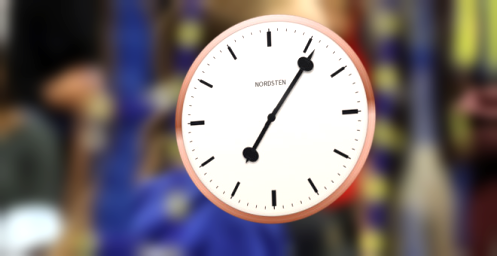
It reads **7:06**
